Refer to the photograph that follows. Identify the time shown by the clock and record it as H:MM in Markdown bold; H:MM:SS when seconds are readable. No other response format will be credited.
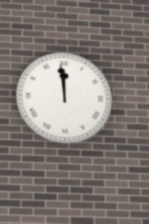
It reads **11:59**
